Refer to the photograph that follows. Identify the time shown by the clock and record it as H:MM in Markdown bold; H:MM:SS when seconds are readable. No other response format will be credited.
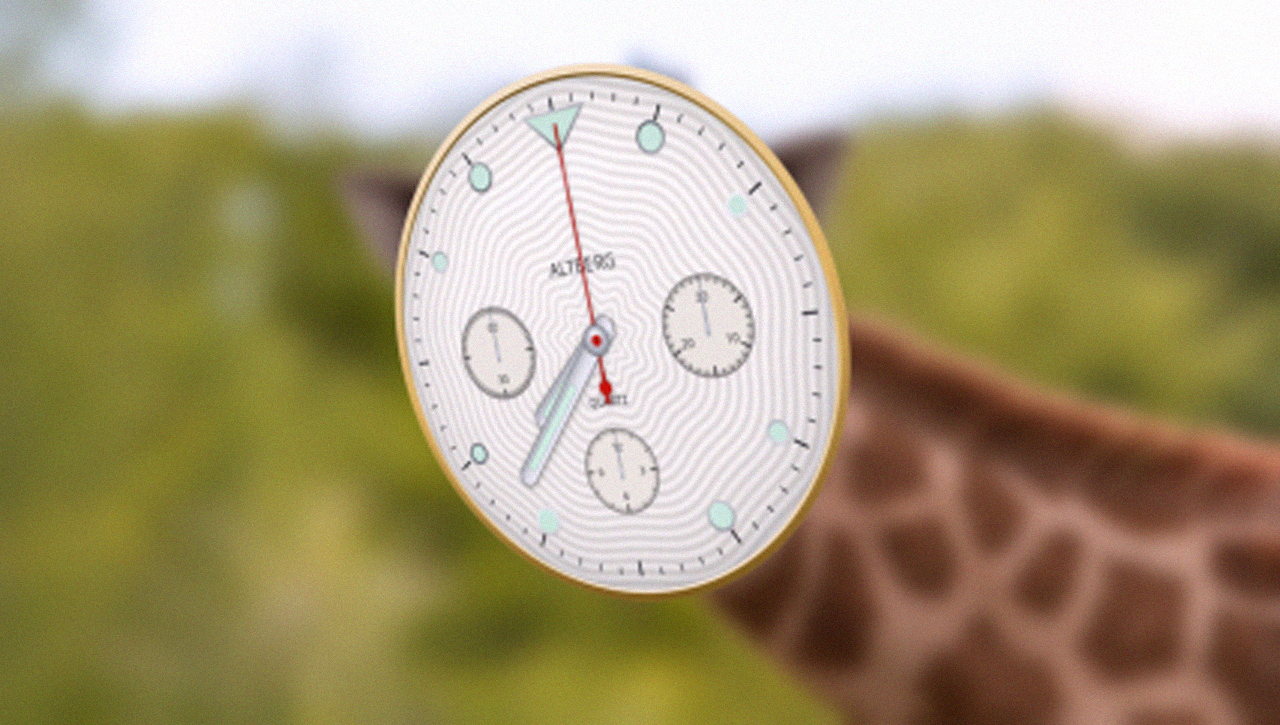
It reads **7:37**
